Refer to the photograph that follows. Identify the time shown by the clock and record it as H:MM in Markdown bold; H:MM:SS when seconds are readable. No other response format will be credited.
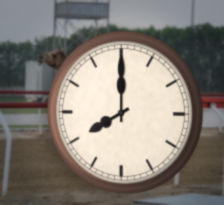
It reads **8:00**
